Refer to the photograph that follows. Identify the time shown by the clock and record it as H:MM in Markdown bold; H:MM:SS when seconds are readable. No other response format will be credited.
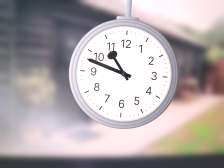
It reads **10:48**
